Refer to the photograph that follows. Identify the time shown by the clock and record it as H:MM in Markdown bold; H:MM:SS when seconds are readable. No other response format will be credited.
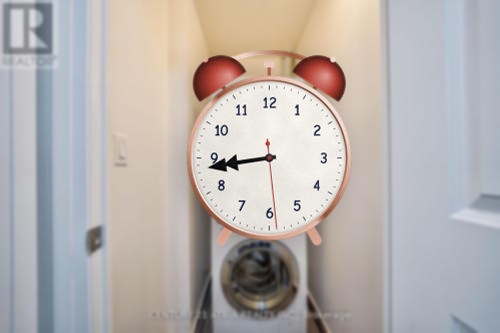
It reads **8:43:29**
